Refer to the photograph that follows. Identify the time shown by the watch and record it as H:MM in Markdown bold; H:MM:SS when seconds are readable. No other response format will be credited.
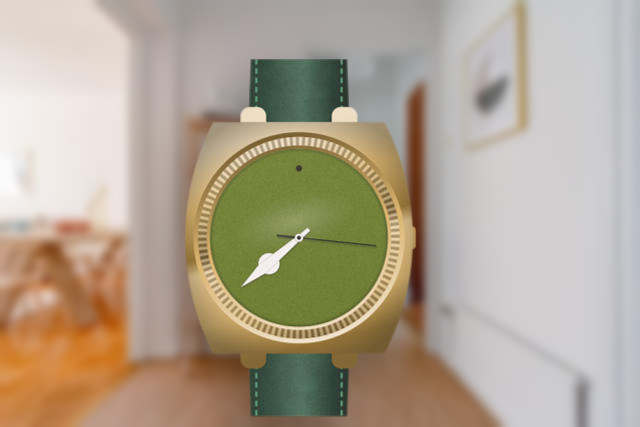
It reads **7:38:16**
